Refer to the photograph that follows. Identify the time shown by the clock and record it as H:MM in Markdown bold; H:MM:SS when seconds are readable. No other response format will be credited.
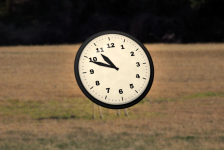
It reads **10:49**
